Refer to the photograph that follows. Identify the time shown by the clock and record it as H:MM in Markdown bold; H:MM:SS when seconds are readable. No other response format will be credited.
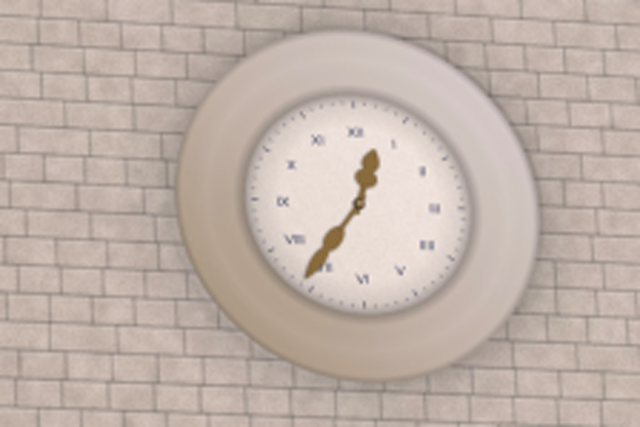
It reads **12:36**
